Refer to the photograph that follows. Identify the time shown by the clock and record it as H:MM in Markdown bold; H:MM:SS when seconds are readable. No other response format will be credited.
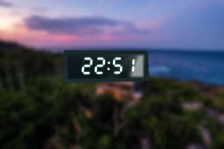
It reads **22:51**
